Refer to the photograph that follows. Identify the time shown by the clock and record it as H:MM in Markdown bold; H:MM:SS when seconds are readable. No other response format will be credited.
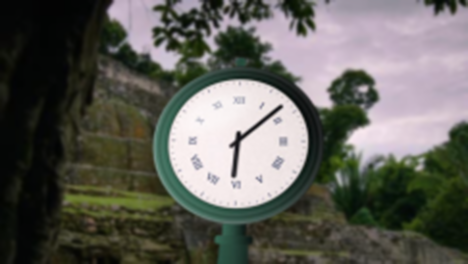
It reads **6:08**
